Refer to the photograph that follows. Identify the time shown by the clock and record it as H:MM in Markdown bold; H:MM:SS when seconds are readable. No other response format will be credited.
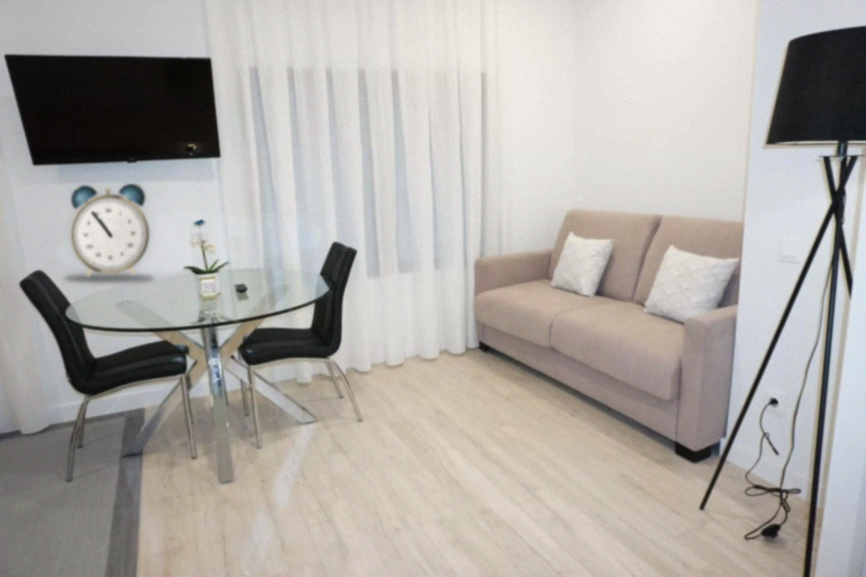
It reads **10:54**
